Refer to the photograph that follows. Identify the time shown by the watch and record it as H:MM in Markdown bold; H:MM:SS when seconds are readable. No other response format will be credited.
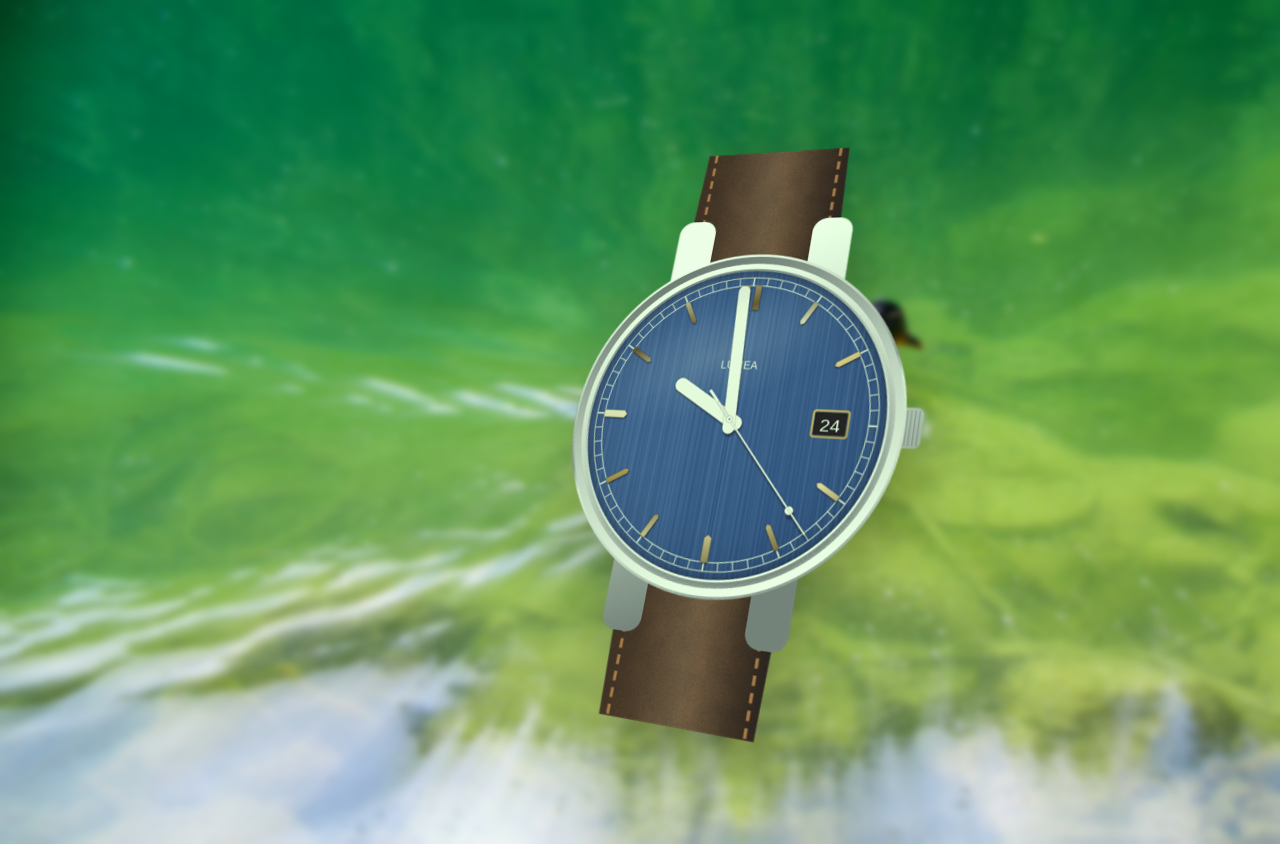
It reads **9:59:23**
